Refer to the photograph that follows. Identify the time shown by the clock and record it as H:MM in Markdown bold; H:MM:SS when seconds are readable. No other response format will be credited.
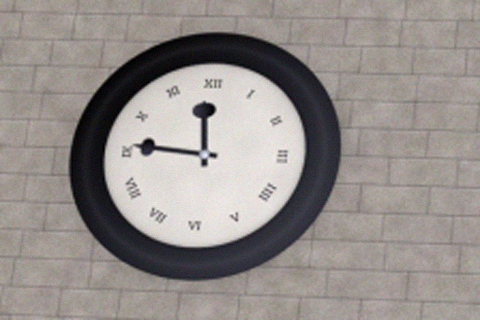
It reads **11:46**
